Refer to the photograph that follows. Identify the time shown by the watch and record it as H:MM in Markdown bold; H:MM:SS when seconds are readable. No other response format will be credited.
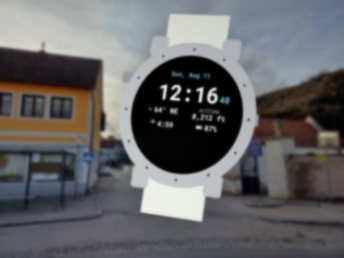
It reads **12:16**
